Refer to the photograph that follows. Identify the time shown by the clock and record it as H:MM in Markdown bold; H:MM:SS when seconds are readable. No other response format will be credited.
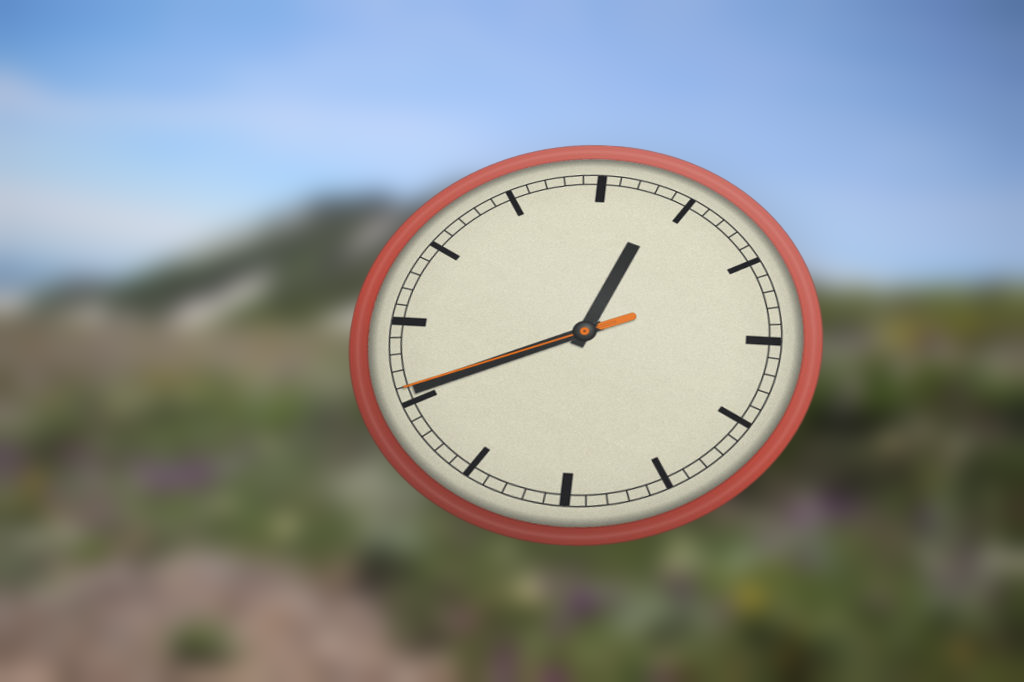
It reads **12:40:41**
